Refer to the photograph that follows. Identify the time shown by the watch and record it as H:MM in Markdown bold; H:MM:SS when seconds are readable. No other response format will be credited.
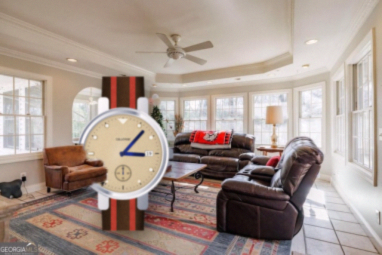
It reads **3:07**
